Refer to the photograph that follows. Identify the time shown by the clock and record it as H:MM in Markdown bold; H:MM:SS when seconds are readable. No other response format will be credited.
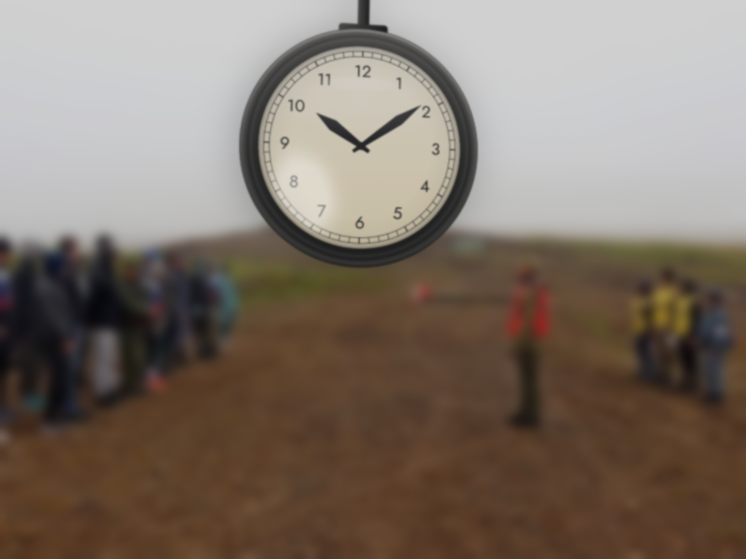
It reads **10:09**
